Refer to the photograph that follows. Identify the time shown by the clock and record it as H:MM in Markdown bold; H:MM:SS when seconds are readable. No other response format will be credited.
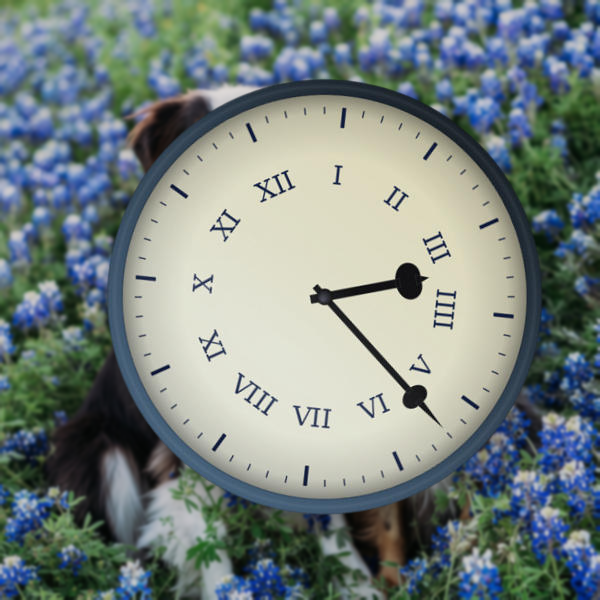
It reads **3:27**
